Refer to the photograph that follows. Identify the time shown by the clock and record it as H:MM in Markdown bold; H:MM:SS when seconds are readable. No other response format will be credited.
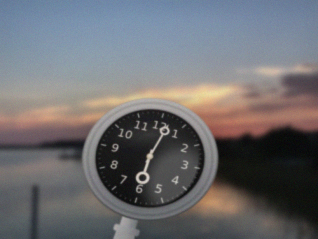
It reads **6:02**
